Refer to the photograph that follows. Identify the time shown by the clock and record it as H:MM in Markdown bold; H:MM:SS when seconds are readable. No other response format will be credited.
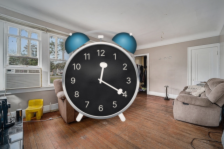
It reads **12:20**
